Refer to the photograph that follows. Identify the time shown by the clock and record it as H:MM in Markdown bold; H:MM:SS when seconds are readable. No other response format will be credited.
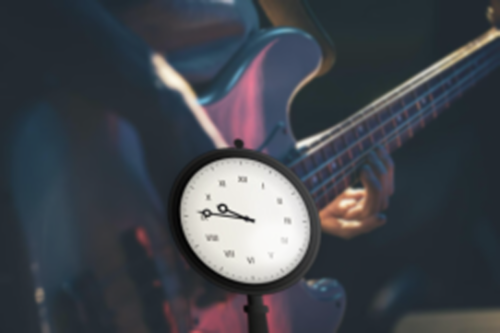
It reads **9:46**
